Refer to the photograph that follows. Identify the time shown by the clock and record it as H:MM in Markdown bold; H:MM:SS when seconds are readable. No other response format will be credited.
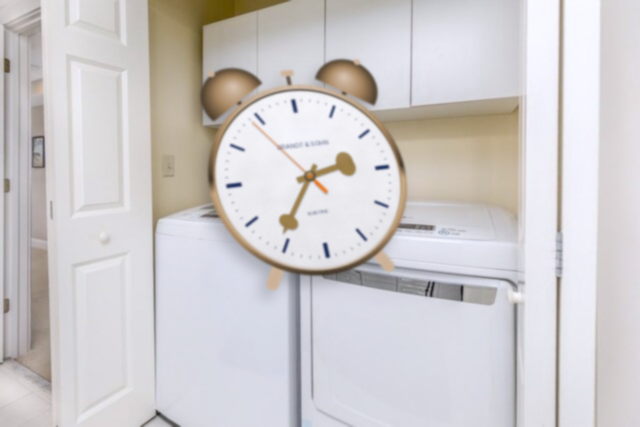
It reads **2:35:54**
